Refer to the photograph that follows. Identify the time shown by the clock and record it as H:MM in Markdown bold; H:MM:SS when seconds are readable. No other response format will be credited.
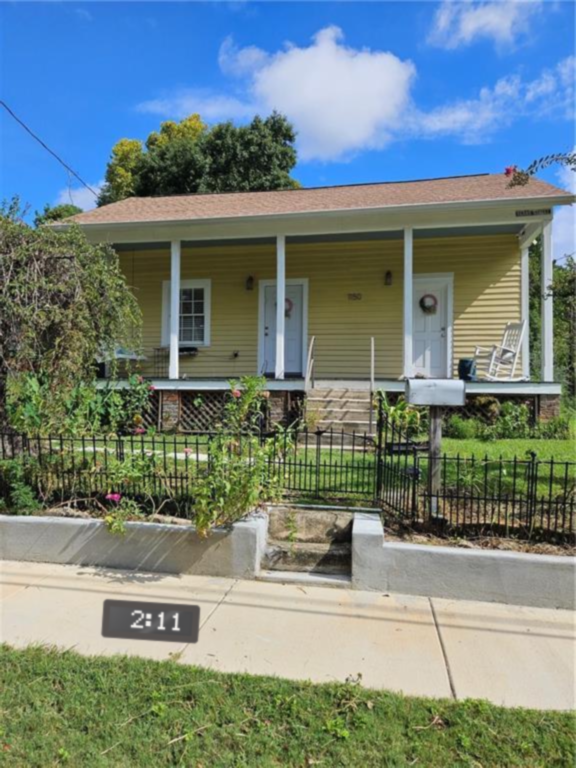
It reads **2:11**
